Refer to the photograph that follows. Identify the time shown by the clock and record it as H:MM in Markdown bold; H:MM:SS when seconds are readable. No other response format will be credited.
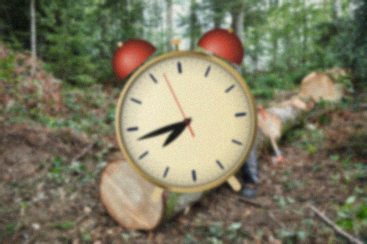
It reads **7:42:57**
